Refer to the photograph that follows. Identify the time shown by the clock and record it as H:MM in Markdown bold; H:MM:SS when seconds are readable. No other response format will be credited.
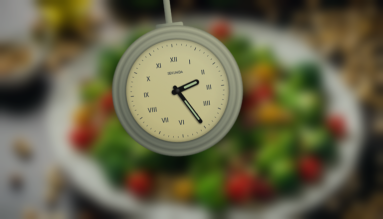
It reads **2:25**
